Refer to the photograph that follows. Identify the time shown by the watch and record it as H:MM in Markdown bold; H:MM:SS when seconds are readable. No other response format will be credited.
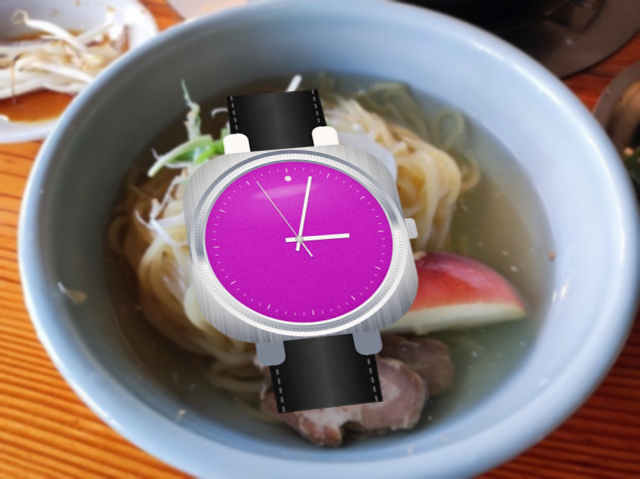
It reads **3:02:56**
